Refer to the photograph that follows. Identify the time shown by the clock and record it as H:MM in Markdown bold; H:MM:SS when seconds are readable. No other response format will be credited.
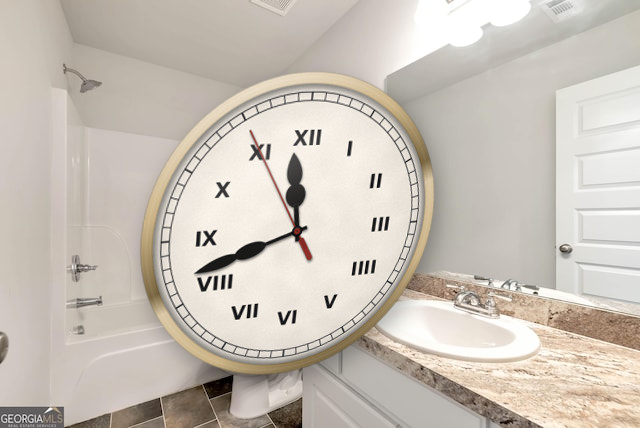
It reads **11:41:55**
